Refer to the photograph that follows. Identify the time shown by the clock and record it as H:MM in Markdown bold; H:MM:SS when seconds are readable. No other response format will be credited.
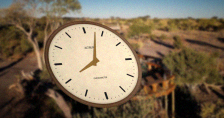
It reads **8:03**
